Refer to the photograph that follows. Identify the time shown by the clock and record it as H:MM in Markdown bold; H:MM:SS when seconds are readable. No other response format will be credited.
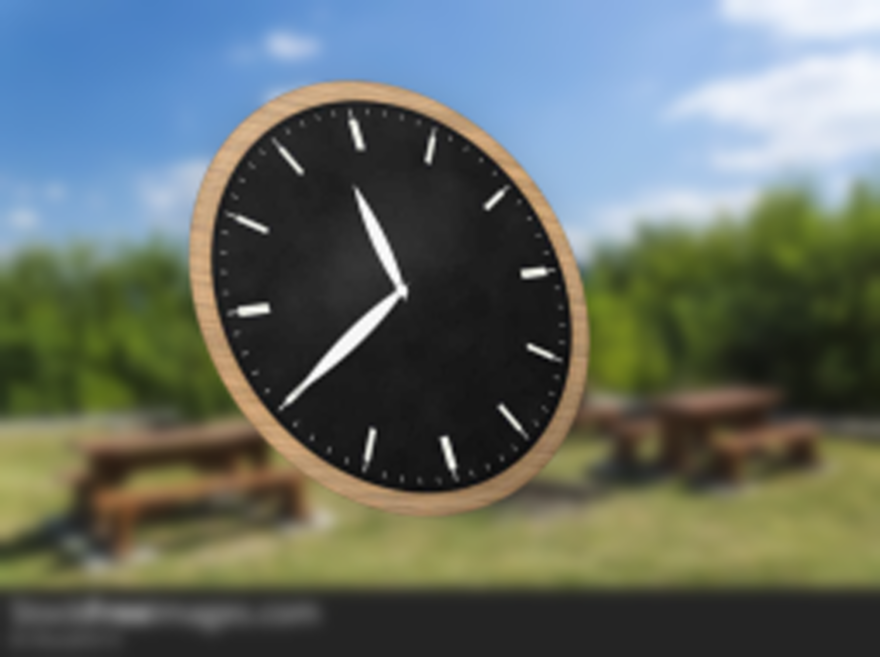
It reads **11:40**
